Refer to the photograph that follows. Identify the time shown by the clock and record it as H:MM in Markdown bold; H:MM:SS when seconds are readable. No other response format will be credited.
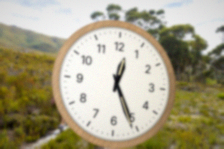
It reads **12:26**
